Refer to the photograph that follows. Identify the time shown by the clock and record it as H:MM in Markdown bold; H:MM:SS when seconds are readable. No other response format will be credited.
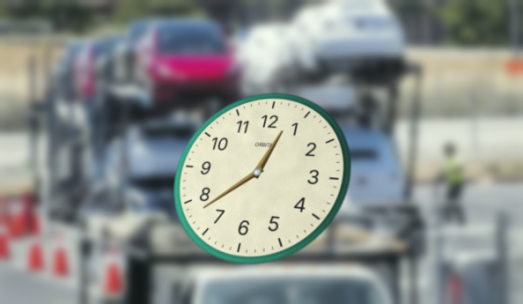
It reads **12:38**
